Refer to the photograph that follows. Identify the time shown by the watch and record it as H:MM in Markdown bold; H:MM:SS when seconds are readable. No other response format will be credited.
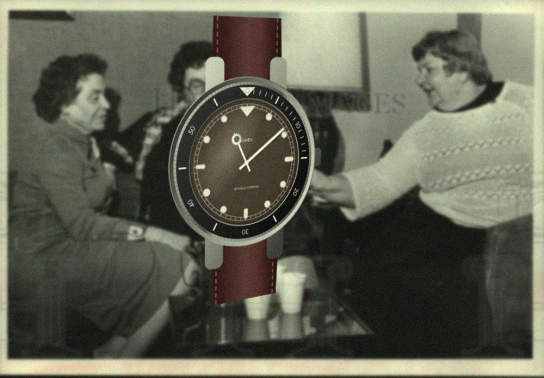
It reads **11:09**
